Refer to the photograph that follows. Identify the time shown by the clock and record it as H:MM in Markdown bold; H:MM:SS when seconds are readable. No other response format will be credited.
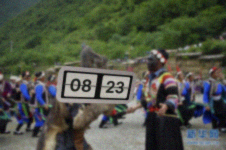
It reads **8:23**
